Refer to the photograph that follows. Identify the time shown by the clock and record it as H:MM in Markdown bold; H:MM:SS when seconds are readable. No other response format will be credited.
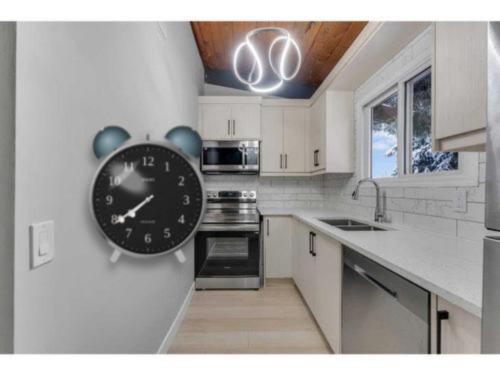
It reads **7:39**
